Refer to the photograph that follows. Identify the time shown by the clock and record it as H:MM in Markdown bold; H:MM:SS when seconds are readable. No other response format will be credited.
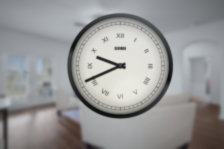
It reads **9:41**
